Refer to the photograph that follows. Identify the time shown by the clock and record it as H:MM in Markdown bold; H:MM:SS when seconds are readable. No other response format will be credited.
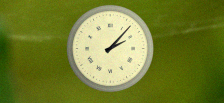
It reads **2:07**
